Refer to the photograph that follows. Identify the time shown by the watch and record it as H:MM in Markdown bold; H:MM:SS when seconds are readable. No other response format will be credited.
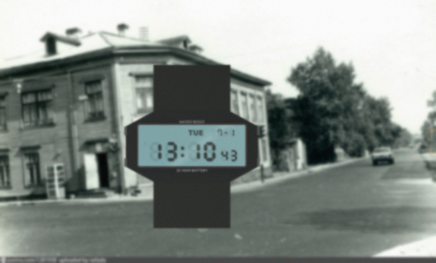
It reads **13:10:43**
